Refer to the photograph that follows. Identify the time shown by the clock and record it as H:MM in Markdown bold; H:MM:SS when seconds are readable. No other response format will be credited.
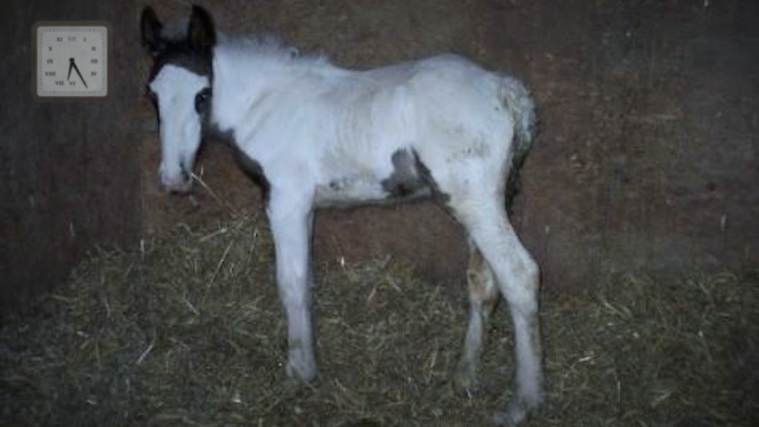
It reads **6:25**
